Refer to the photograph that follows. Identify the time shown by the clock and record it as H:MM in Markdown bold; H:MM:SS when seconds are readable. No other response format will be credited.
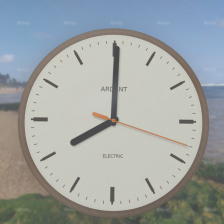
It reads **8:00:18**
